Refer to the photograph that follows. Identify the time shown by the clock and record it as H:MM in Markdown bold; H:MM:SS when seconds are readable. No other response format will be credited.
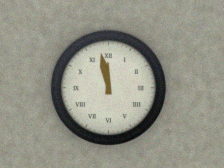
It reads **11:58**
